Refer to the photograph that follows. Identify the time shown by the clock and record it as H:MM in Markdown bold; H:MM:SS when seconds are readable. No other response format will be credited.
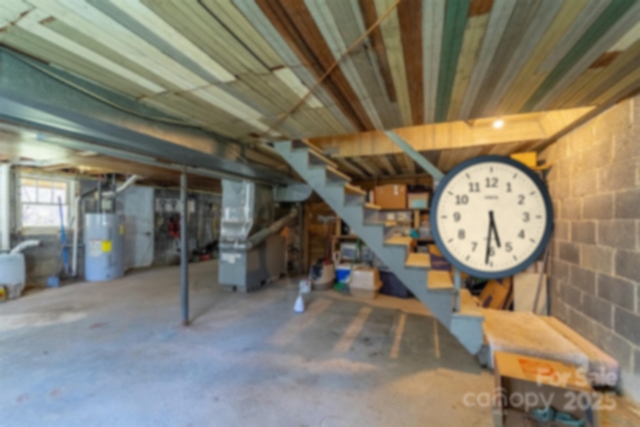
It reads **5:31**
